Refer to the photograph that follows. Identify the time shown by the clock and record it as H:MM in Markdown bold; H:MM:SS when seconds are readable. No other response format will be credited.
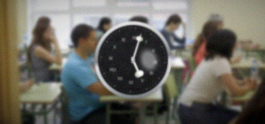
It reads **5:02**
